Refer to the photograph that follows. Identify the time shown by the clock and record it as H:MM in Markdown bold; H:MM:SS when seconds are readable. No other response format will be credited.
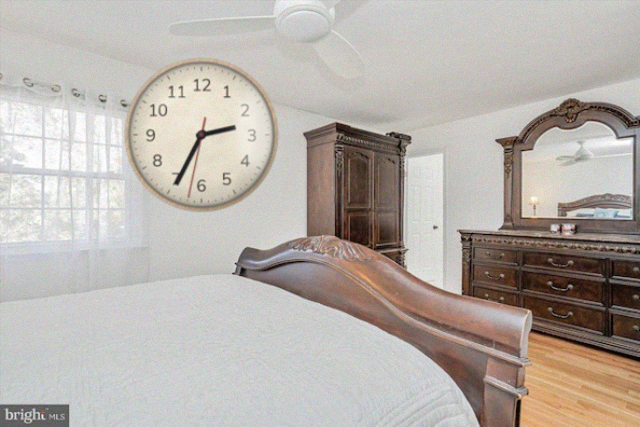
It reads **2:34:32**
